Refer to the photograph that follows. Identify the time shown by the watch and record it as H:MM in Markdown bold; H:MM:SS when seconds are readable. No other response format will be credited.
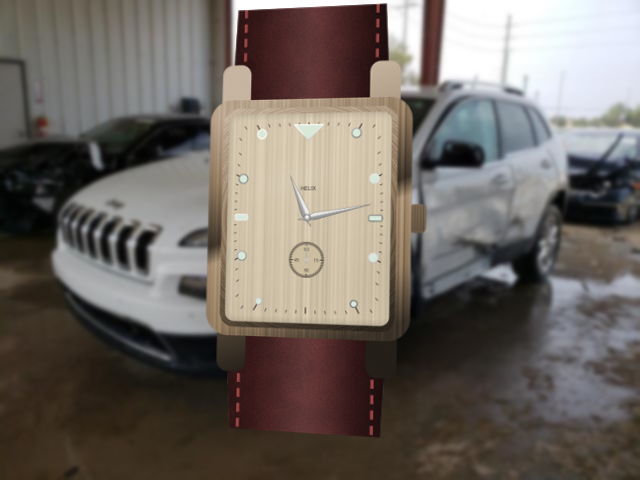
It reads **11:13**
